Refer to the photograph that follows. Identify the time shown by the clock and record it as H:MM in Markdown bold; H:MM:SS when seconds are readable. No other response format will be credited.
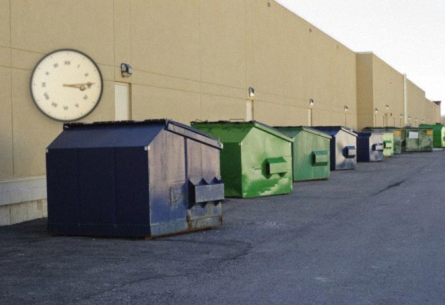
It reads **3:14**
